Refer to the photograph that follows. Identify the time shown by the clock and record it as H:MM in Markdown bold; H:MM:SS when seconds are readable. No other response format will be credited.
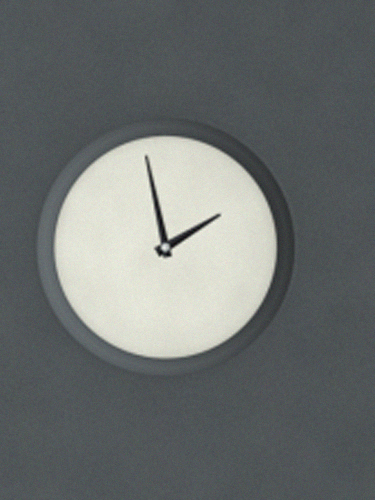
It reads **1:58**
